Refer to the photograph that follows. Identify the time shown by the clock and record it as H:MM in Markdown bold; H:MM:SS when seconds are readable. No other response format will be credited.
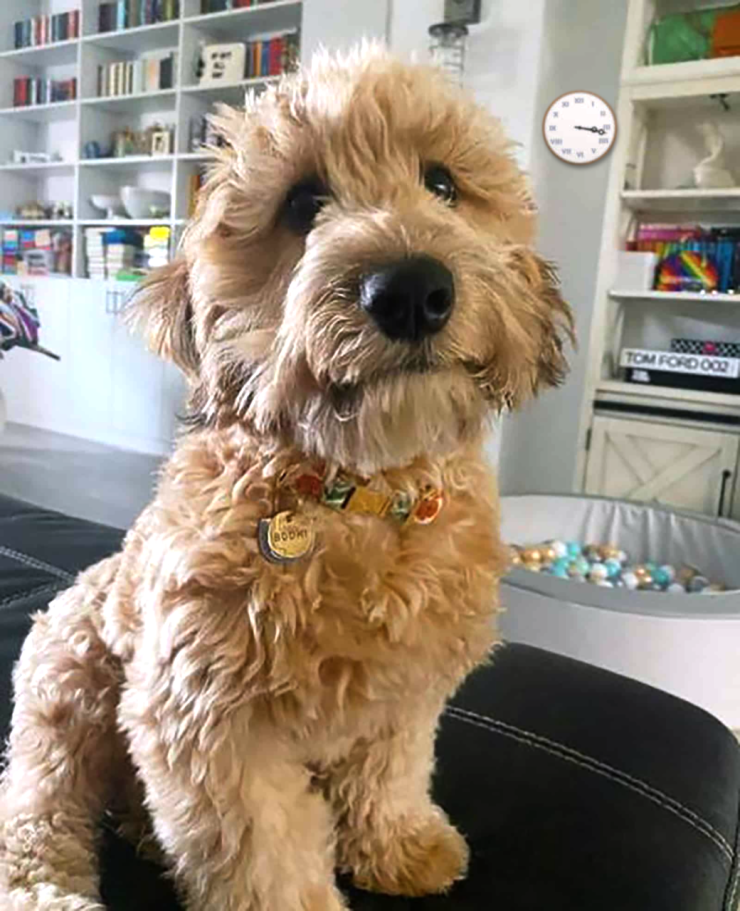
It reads **3:17**
